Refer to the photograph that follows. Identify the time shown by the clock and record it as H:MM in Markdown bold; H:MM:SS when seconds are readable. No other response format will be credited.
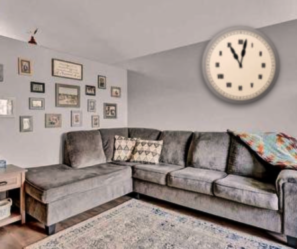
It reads **11:02**
